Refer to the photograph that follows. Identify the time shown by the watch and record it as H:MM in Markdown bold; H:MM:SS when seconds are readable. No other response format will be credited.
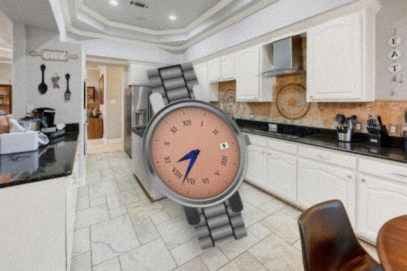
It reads **8:37**
